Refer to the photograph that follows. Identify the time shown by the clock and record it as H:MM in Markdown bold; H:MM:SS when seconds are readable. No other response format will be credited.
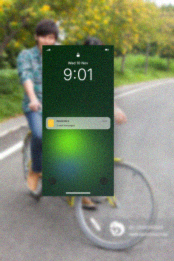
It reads **9:01**
